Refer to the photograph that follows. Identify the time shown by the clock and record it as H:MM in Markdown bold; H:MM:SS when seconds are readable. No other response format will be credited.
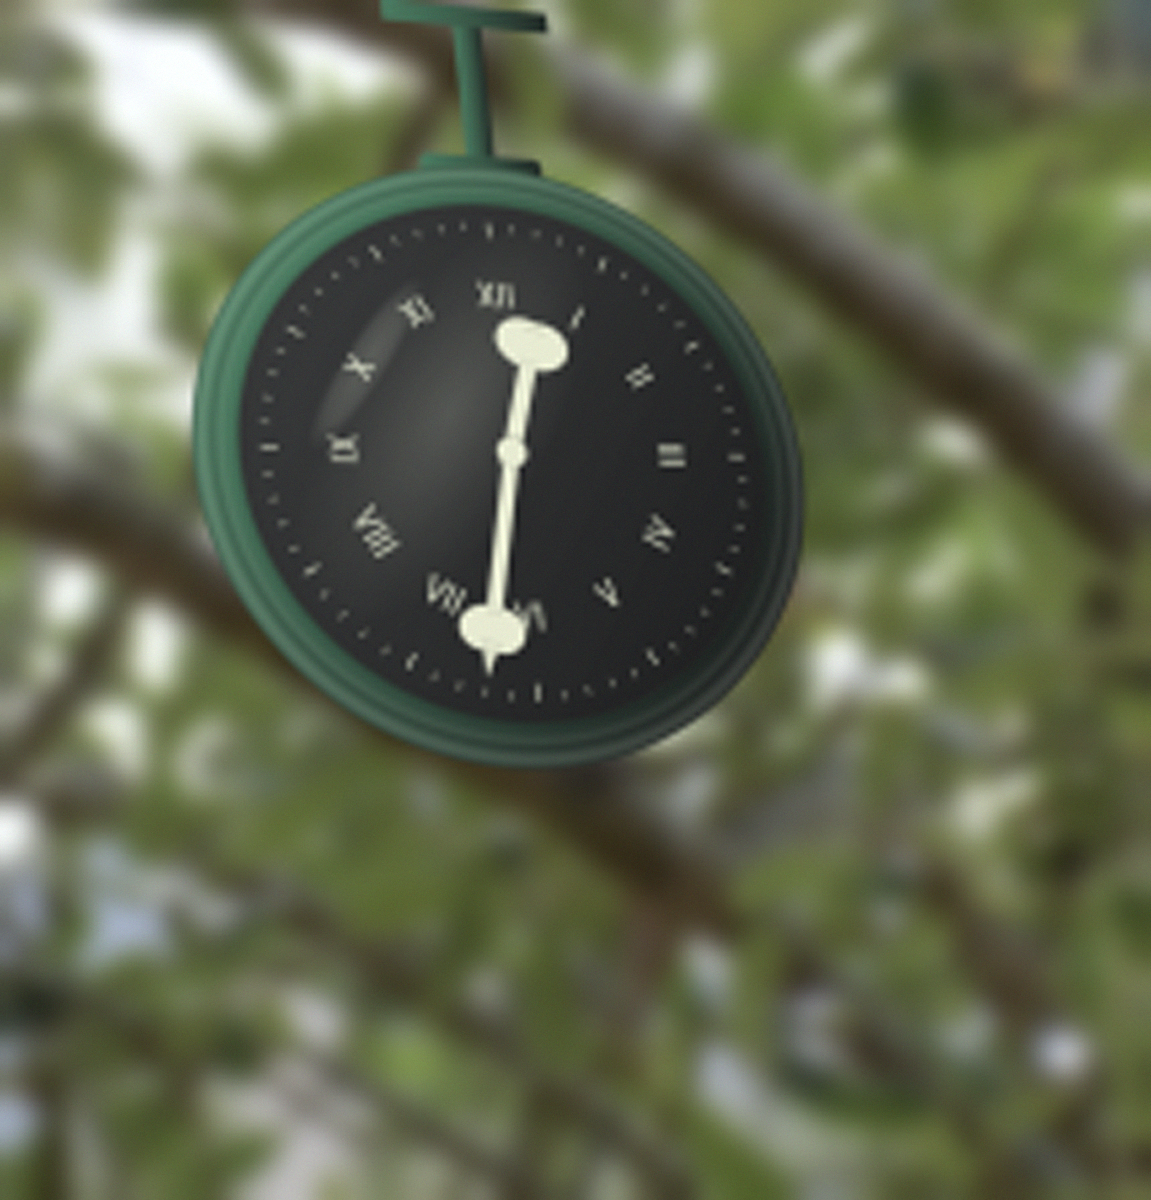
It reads **12:32**
